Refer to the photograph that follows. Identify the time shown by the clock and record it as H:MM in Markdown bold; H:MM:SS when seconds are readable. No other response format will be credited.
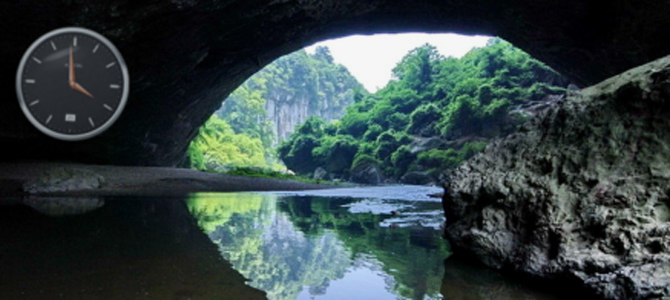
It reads **3:59**
